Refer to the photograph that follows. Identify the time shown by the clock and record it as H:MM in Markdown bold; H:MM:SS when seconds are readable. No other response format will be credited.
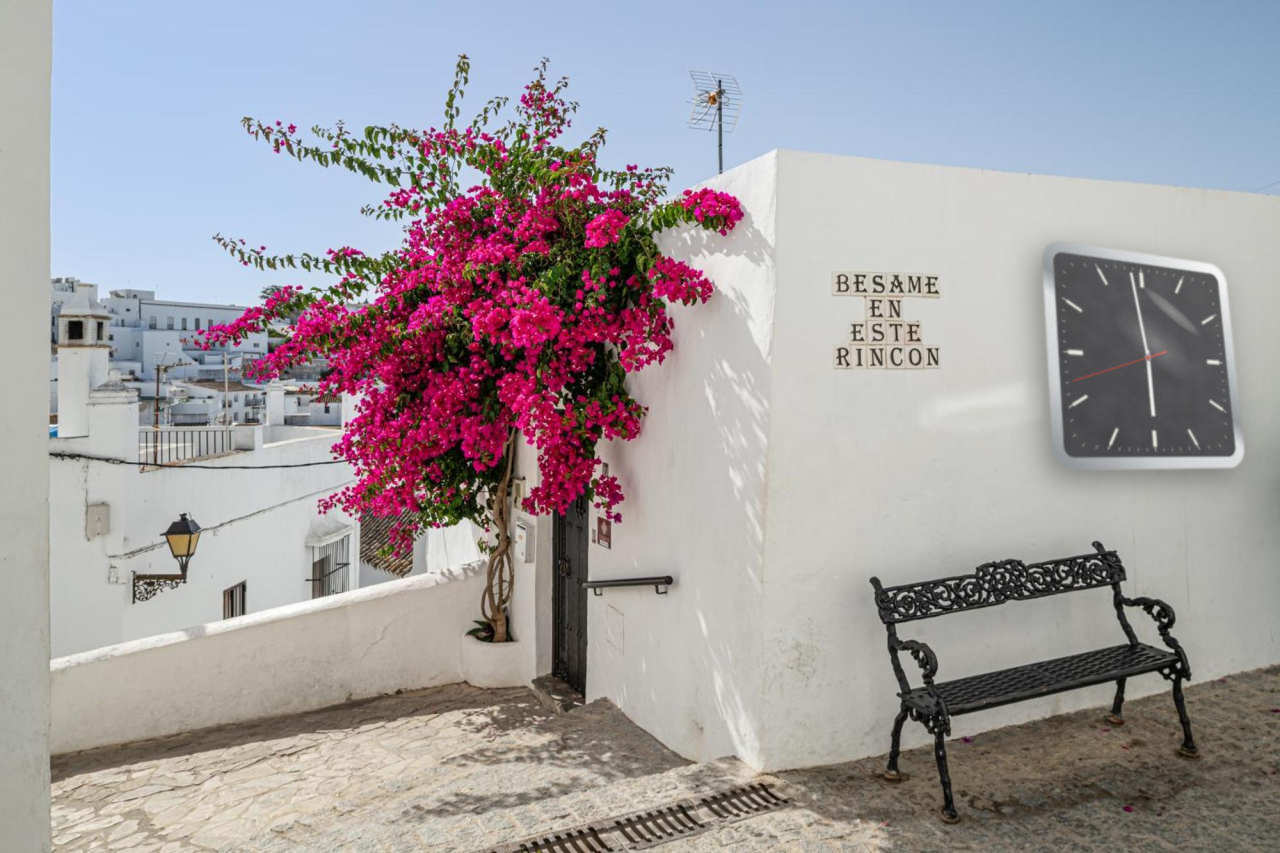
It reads **5:58:42**
